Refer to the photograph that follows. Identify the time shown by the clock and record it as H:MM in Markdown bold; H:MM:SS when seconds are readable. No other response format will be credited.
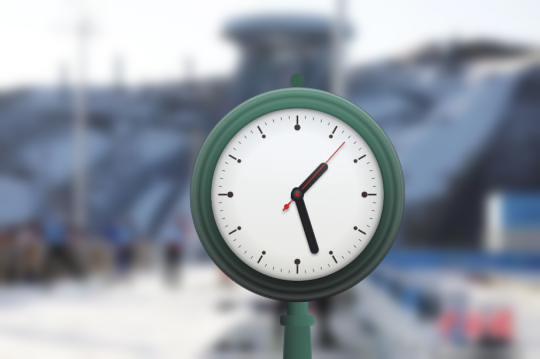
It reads **1:27:07**
